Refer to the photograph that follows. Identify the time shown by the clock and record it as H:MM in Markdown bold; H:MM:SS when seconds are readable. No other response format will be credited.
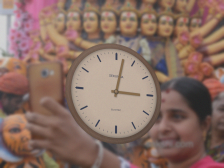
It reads **3:02**
